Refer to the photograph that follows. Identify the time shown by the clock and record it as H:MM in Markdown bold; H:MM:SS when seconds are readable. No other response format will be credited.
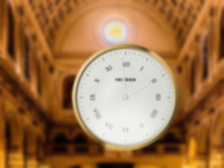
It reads **1:59**
